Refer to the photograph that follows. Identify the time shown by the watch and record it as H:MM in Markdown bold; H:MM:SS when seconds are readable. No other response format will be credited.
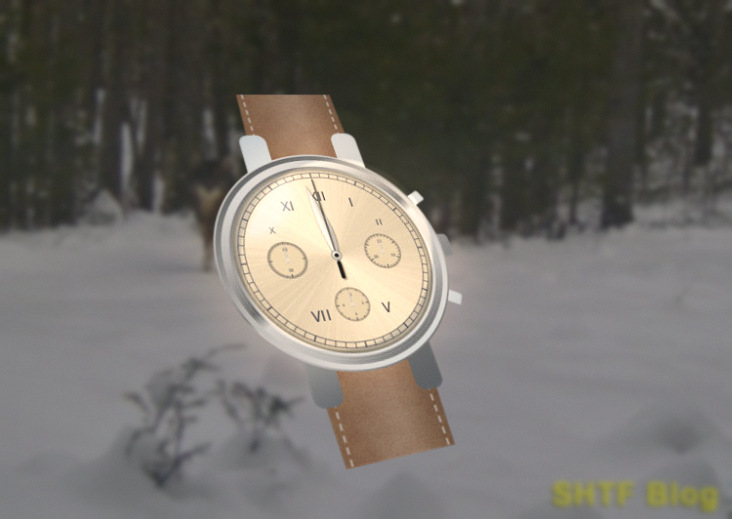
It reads **11:59**
